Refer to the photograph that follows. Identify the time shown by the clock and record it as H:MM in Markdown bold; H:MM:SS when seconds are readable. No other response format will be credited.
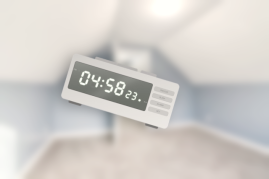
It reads **4:58:23**
